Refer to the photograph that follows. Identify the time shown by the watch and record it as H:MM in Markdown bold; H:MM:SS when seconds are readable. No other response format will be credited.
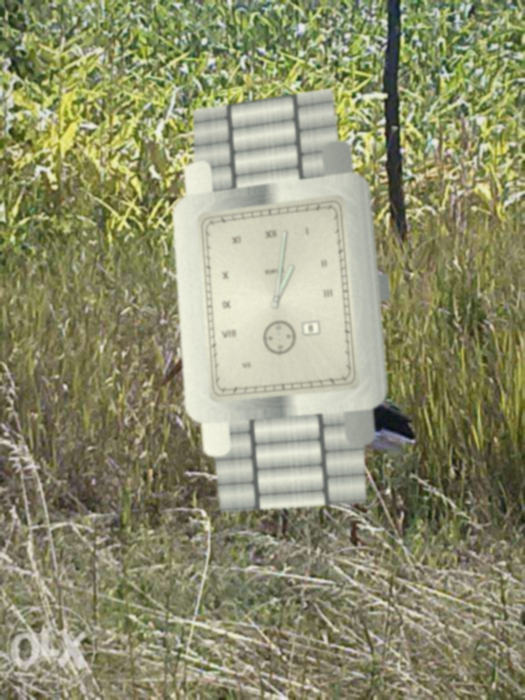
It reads **1:02**
